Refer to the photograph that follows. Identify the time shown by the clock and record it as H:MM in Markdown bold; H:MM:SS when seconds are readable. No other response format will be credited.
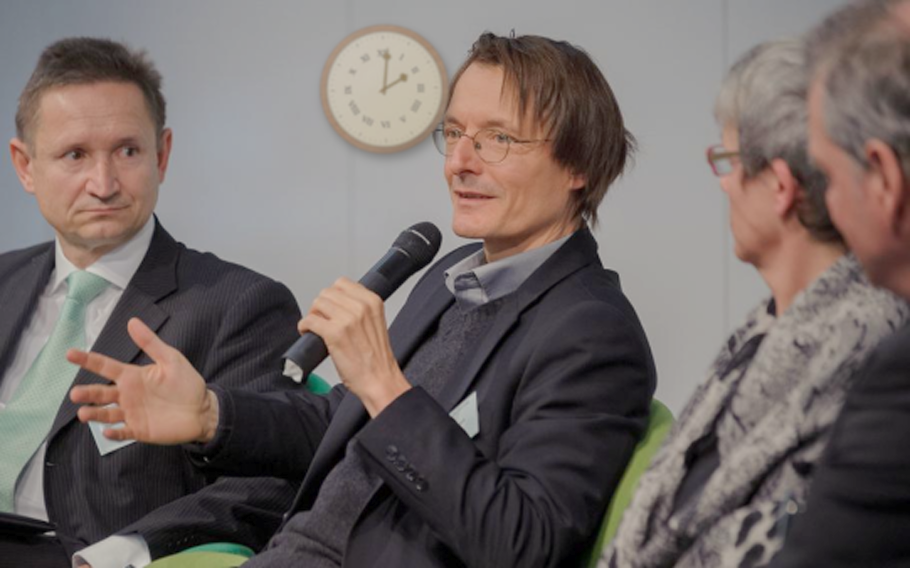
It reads **2:01**
